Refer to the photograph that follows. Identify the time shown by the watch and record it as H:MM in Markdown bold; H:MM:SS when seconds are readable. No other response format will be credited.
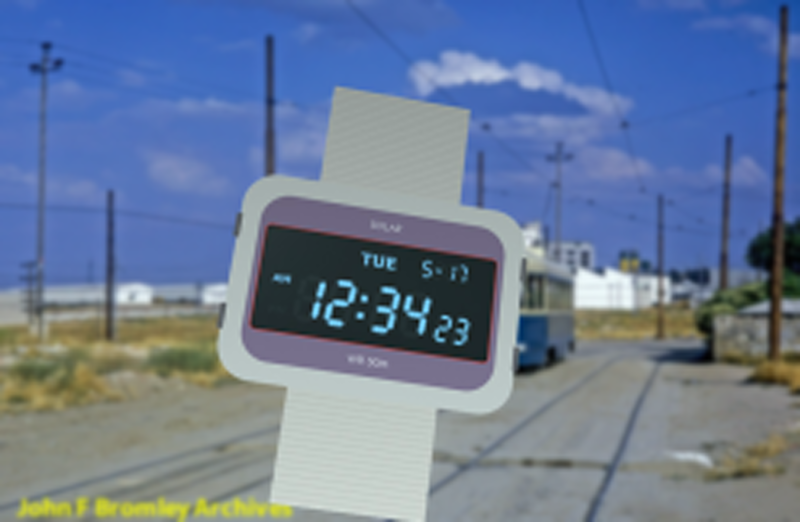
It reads **12:34:23**
